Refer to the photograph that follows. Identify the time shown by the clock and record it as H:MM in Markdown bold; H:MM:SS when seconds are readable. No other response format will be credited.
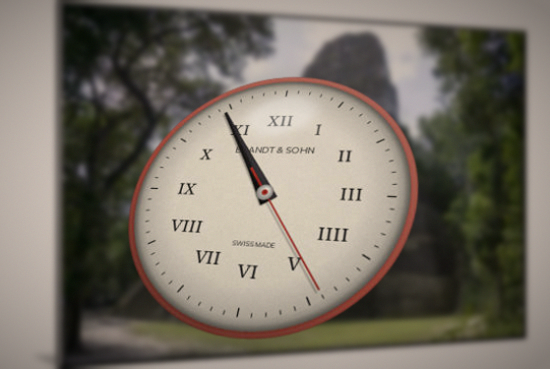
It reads **10:54:24**
